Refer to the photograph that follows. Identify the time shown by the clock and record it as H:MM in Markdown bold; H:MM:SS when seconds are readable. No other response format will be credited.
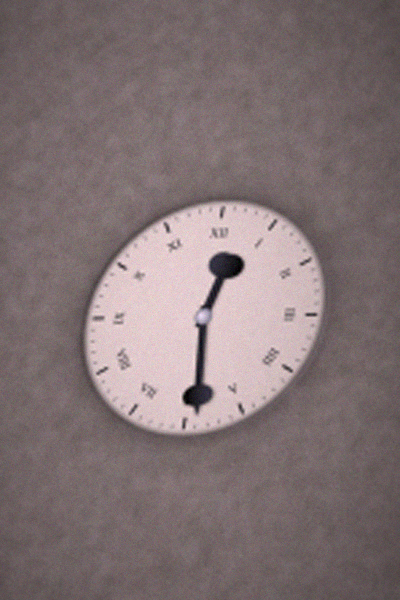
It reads **12:29**
